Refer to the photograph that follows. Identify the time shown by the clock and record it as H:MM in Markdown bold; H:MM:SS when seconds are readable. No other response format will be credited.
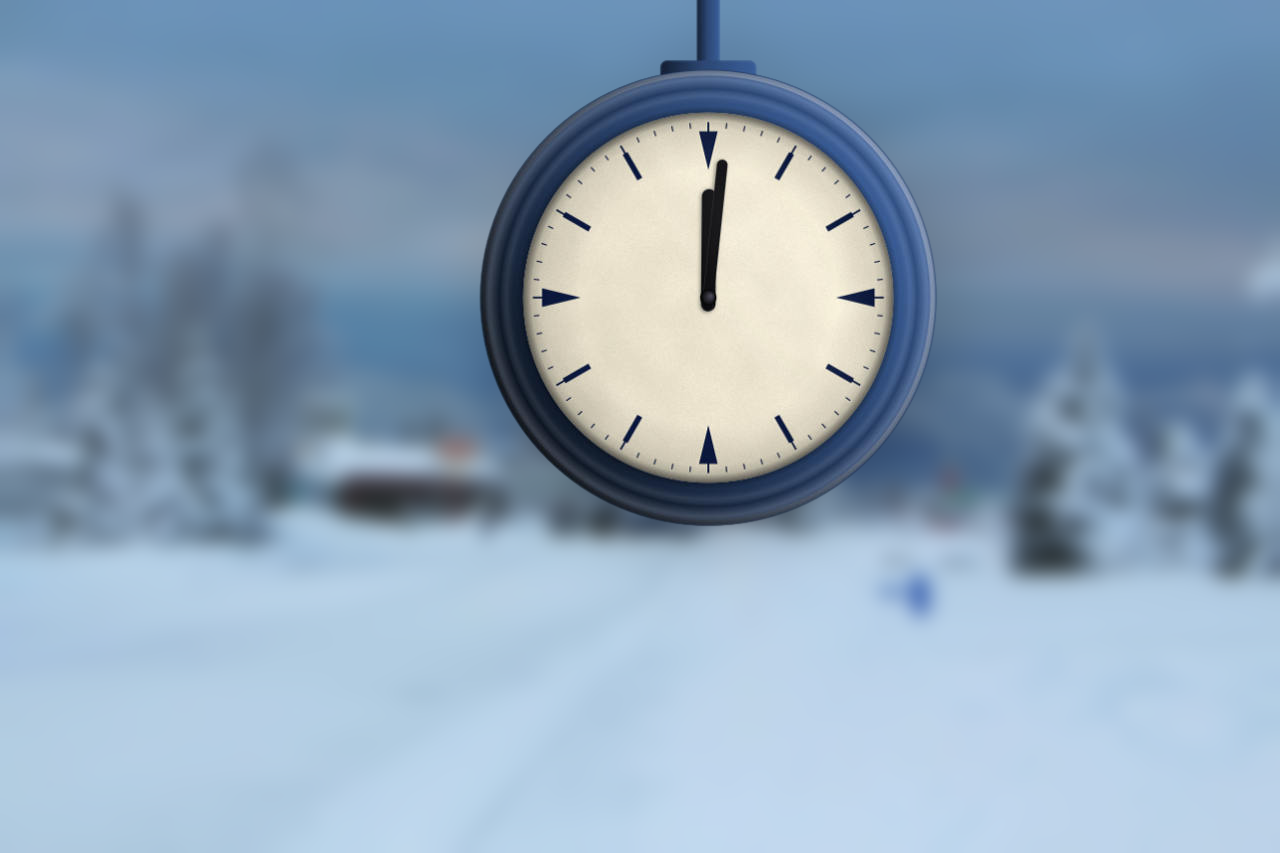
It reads **12:01**
